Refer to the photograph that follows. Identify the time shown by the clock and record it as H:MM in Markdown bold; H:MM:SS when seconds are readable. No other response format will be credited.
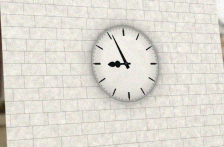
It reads **8:56**
